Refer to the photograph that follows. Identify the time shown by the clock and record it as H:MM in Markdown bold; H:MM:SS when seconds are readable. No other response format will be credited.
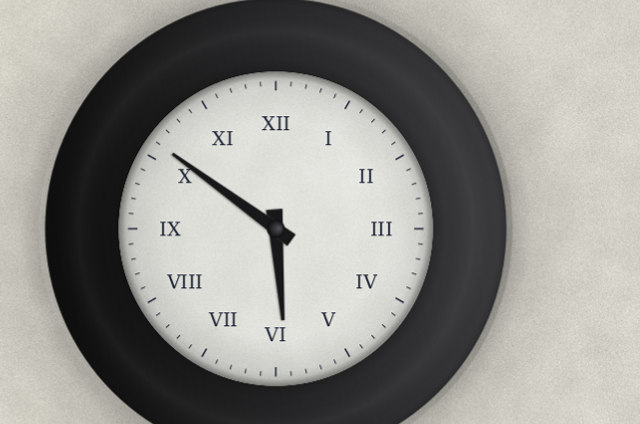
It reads **5:51**
